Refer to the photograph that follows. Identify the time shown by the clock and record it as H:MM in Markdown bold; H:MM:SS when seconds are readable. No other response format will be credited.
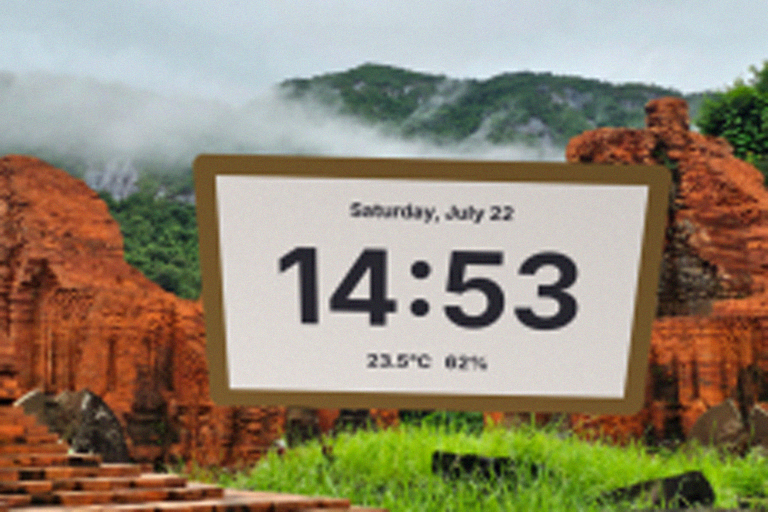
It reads **14:53**
